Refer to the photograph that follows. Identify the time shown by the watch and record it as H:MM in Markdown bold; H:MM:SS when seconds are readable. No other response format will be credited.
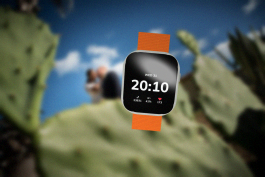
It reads **20:10**
